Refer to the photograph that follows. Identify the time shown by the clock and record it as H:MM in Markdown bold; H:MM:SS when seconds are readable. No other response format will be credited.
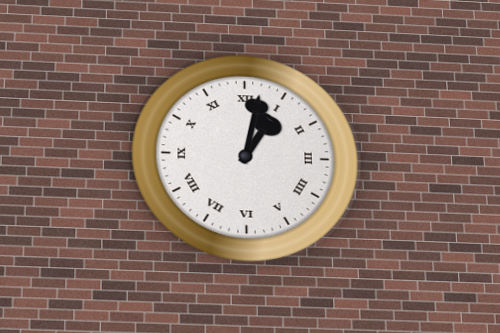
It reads **1:02**
